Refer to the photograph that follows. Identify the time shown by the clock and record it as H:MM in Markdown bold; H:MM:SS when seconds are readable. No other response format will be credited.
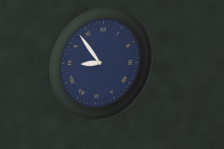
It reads **8:53**
